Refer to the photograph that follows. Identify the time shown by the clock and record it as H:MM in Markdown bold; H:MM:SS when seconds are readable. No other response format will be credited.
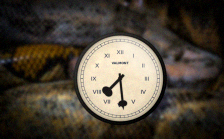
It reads **7:29**
